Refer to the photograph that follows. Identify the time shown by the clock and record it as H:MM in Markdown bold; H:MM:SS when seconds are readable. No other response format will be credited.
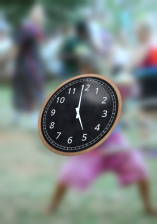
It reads **4:59**
